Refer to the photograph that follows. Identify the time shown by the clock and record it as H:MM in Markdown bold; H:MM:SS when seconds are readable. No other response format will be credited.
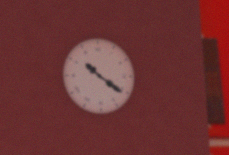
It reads **10:21**
